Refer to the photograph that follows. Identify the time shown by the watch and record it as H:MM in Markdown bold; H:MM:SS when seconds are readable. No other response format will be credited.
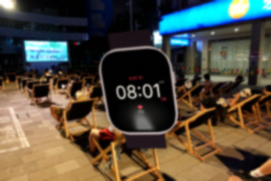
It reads **8:01**
